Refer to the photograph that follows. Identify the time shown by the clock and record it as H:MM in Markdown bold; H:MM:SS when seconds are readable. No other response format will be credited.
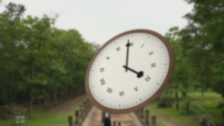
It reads **3:59**
